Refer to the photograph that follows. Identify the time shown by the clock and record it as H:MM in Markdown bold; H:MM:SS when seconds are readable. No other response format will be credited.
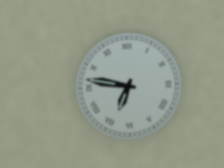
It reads **6:47**
